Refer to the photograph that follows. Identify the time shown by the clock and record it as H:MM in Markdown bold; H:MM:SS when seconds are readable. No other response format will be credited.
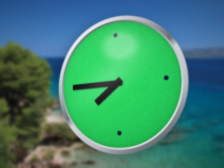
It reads **7:45**
